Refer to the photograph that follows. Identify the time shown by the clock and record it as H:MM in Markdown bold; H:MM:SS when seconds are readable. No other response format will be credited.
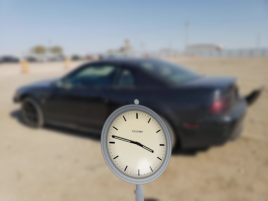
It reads **3:47**
